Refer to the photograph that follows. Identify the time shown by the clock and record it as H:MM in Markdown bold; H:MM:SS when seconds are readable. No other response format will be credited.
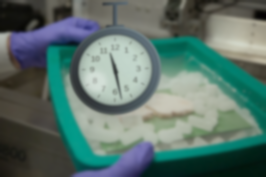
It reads **11:28**
